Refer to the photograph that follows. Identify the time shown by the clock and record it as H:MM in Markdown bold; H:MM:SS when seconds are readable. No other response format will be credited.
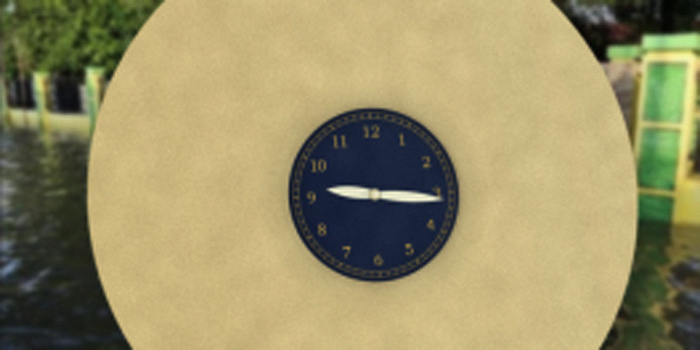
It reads **9:16**
